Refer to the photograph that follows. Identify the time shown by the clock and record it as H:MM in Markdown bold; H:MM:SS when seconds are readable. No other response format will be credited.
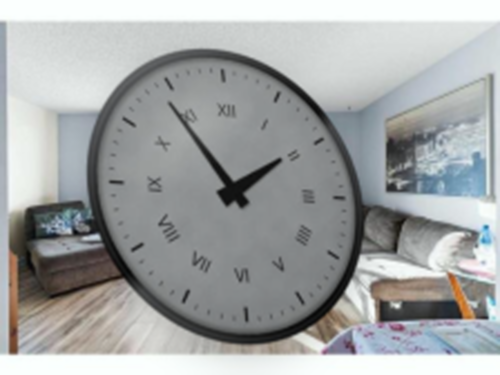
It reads **1:54**
